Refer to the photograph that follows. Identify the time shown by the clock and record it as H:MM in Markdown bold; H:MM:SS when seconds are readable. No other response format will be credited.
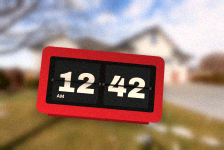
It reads **12:42**
